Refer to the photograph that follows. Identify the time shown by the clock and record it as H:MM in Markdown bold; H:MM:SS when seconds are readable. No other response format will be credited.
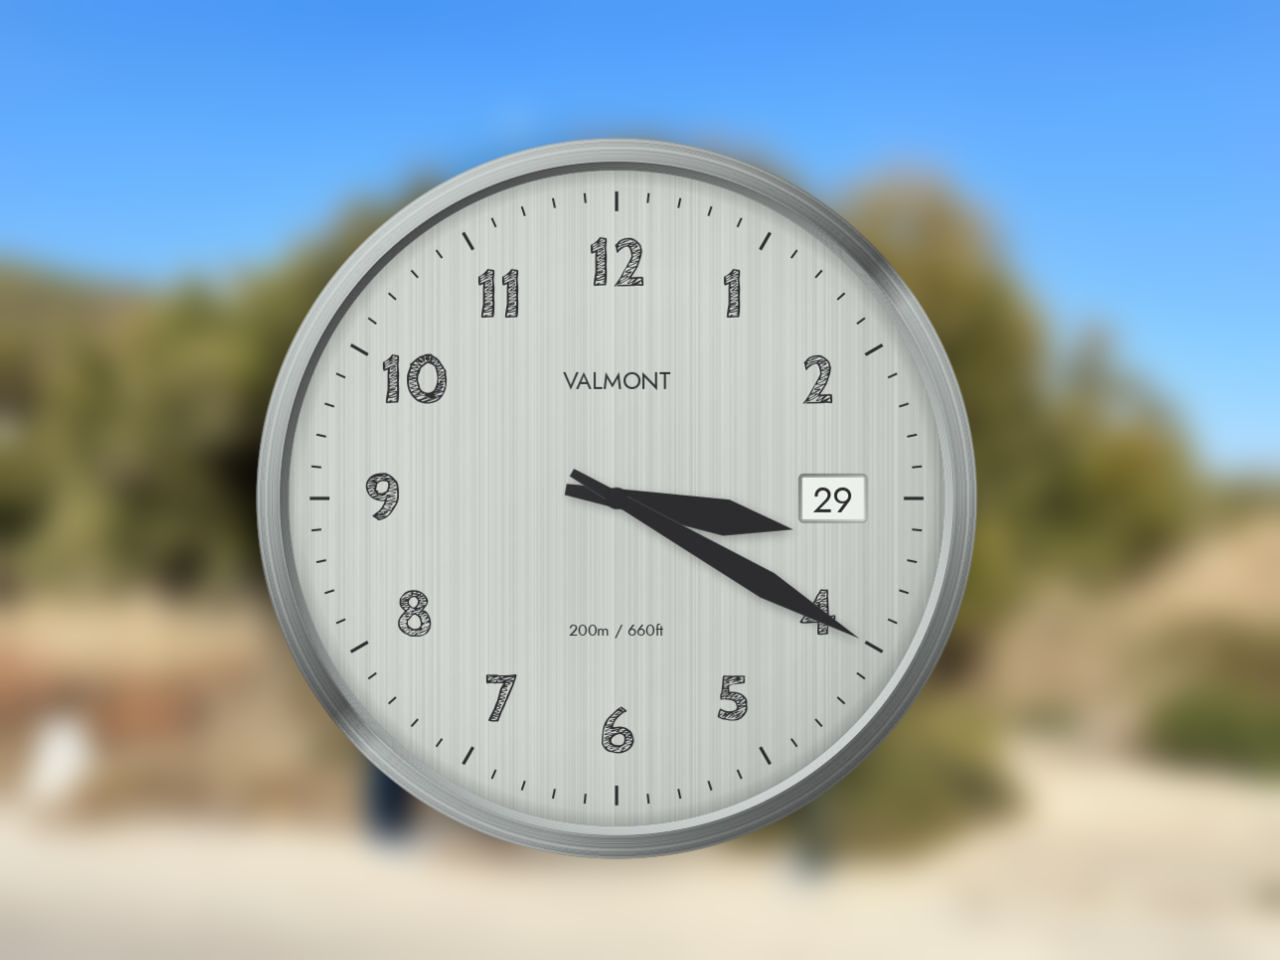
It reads **3:20**
